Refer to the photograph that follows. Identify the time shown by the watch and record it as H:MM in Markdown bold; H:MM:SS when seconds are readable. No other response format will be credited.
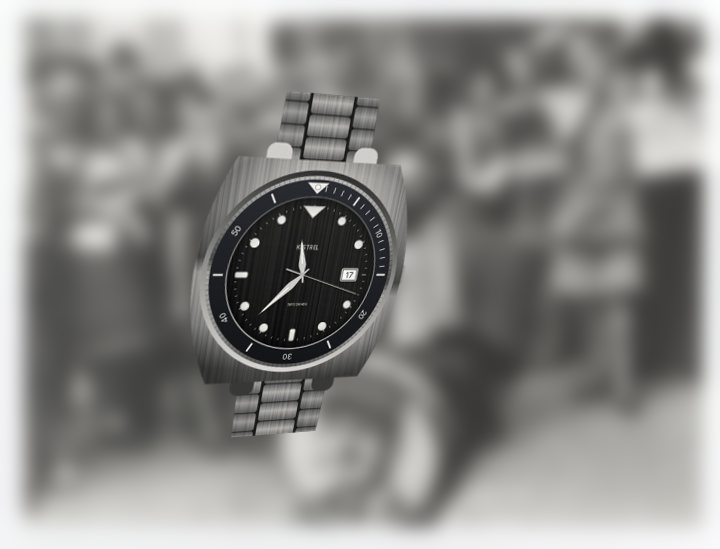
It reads **11:37:18**
